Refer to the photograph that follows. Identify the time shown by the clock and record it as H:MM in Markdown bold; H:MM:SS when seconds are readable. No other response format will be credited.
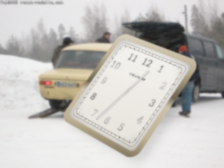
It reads **12:33**
